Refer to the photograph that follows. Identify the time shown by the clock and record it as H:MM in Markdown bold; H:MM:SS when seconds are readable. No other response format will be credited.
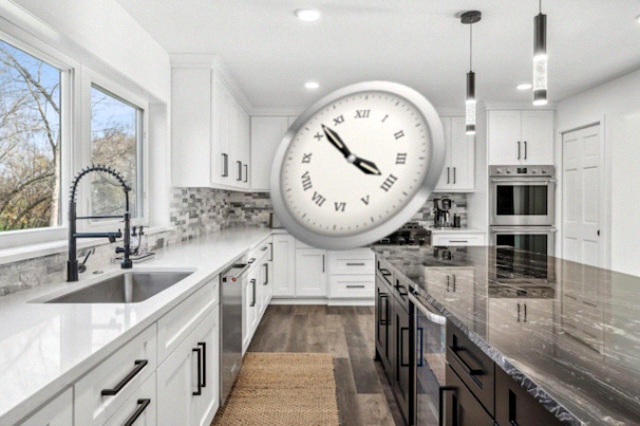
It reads **3:52**
